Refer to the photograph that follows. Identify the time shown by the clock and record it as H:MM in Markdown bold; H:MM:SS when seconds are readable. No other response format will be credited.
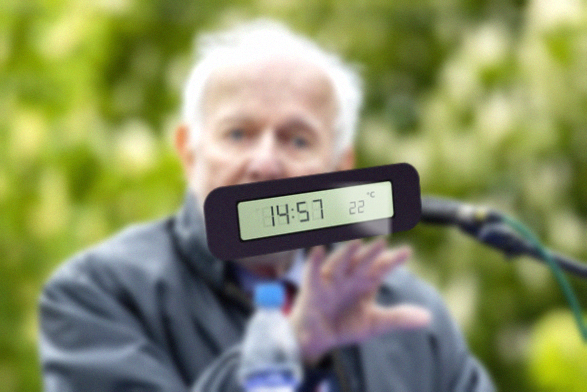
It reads **14:57**
